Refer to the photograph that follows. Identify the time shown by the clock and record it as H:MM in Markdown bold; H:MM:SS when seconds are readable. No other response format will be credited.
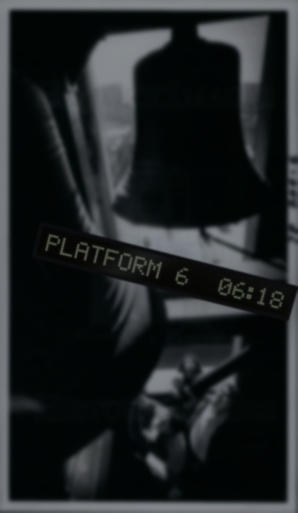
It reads **6:18**
